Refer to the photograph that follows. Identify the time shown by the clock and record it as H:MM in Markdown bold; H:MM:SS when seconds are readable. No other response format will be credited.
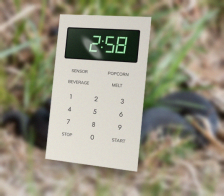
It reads **2:58**
